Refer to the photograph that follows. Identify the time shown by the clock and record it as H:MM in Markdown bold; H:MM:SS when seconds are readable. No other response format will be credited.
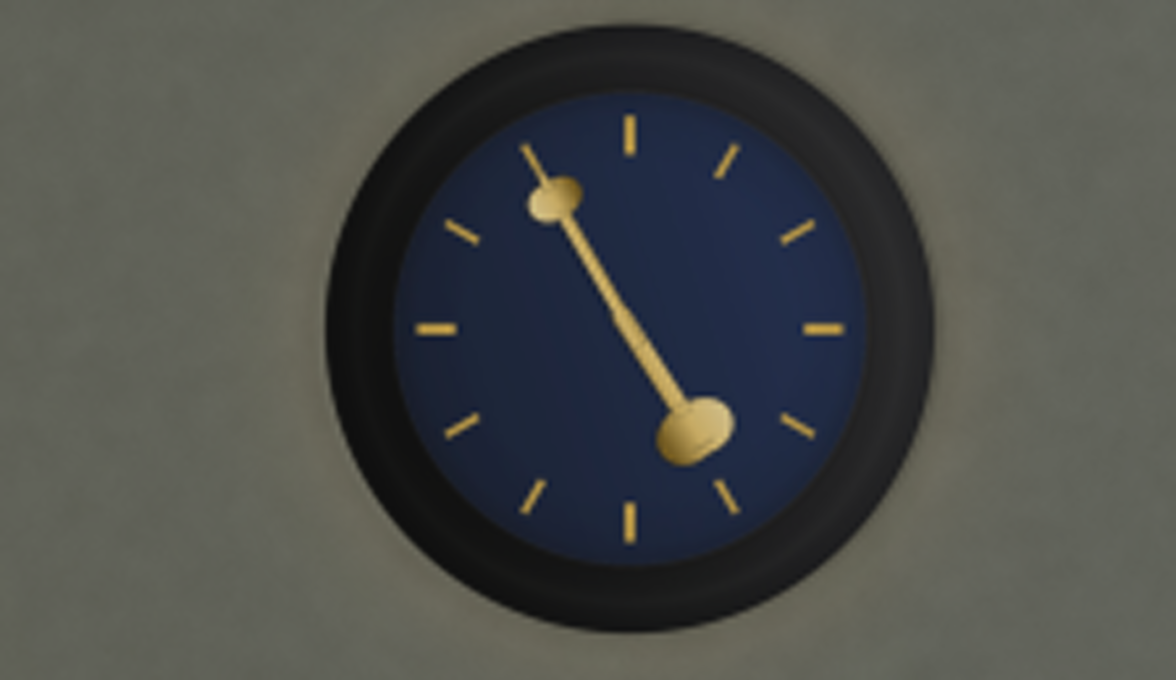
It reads **4:55**
